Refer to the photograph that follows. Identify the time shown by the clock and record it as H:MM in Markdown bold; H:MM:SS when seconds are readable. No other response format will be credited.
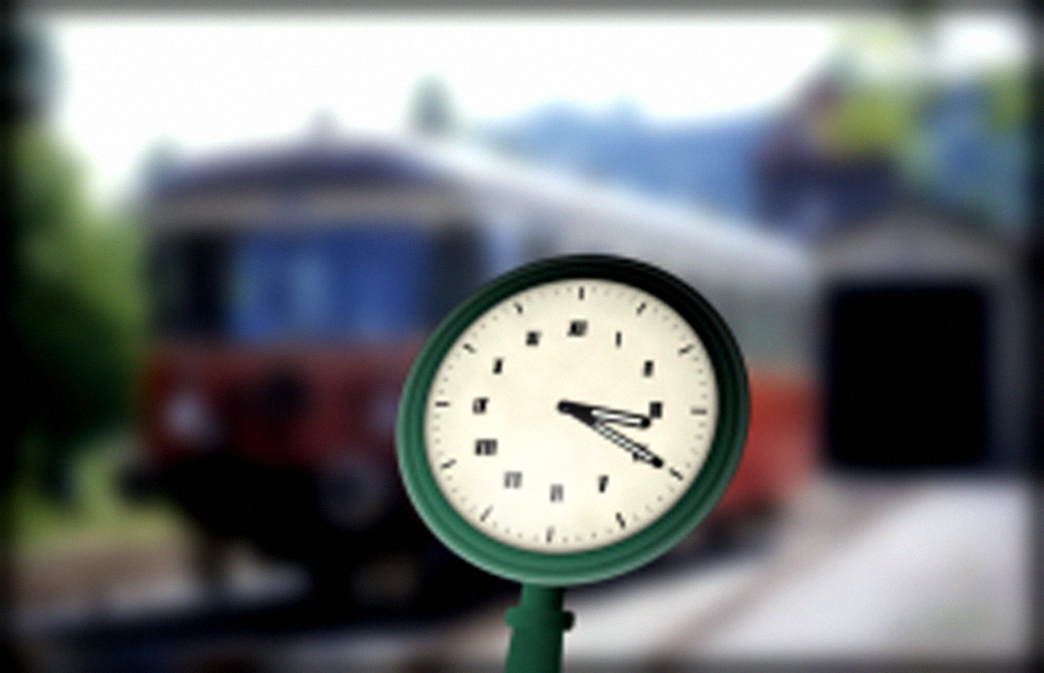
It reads **3:20**
